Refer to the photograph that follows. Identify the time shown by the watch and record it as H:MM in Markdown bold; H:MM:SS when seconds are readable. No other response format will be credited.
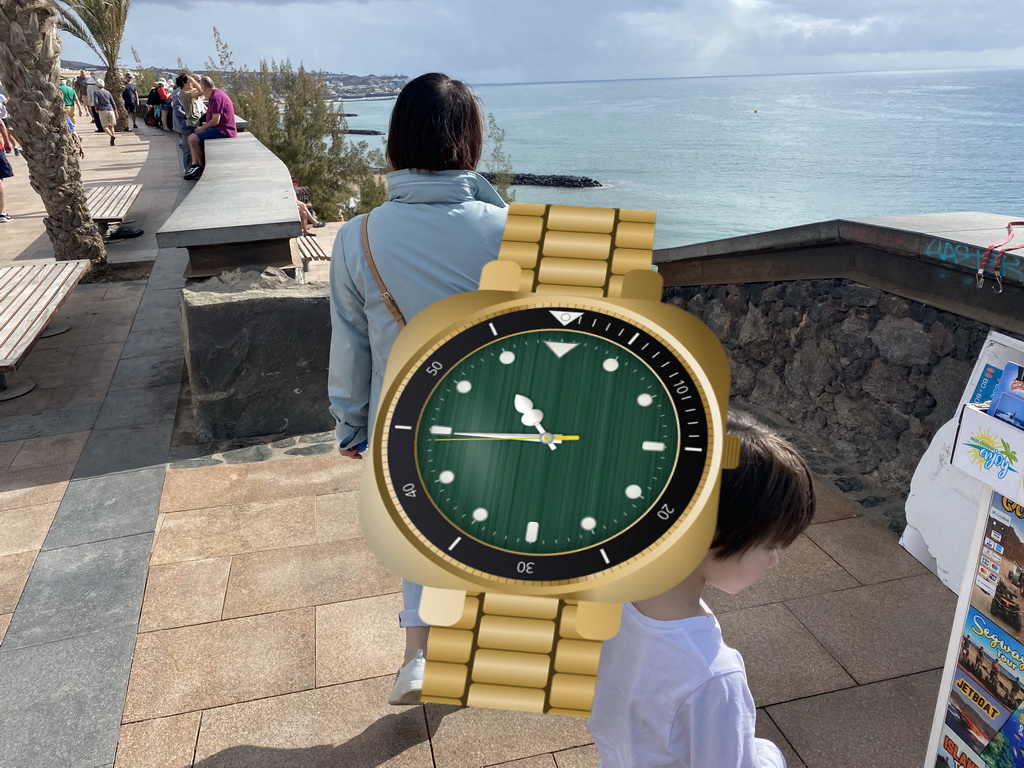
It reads **10:44:44**
